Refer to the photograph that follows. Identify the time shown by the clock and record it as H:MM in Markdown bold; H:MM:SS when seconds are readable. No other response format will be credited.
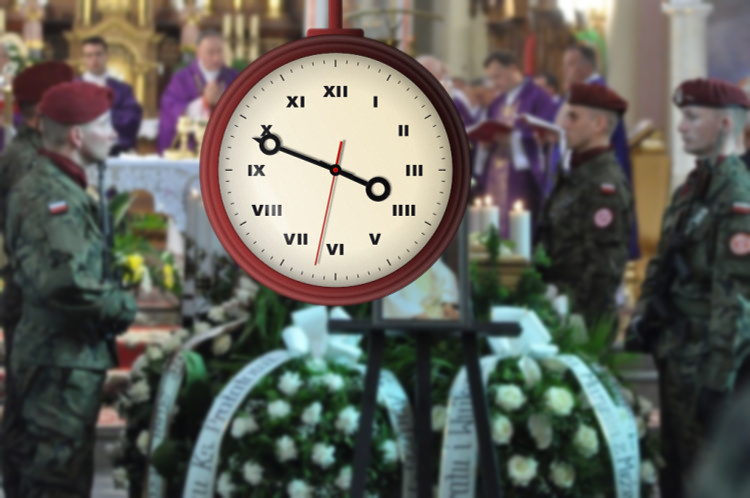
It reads **3:48:32**
